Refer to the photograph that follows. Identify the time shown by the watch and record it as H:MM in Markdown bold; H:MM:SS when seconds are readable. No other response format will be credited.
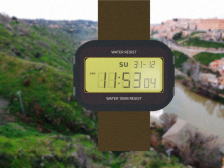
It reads **11:53:04**
